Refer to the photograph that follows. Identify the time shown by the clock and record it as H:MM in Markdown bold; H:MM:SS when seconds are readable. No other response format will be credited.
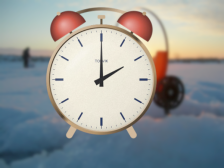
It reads **2:00**
